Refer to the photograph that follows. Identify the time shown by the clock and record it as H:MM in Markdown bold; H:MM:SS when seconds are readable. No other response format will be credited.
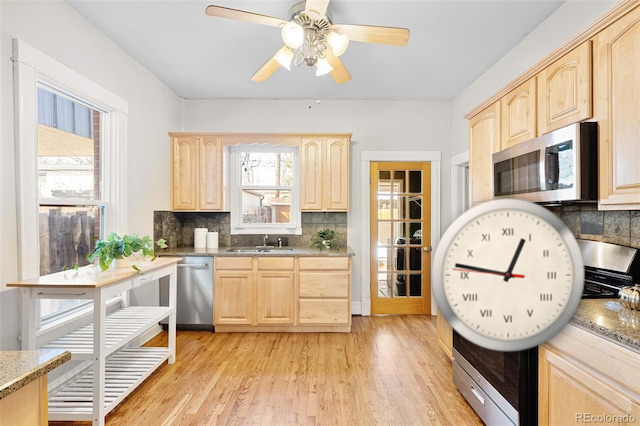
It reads **12:46:46**
